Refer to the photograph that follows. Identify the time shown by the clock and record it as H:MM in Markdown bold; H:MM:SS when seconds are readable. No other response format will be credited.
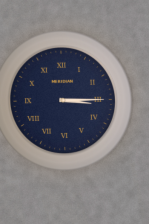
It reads **3:15**
